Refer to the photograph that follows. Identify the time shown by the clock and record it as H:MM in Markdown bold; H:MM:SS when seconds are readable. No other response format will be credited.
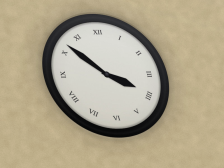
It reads **3:52**
